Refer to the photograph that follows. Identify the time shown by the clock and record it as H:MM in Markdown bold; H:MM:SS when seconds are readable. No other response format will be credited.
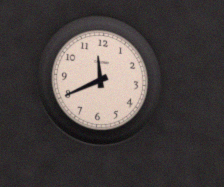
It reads **11:40**
